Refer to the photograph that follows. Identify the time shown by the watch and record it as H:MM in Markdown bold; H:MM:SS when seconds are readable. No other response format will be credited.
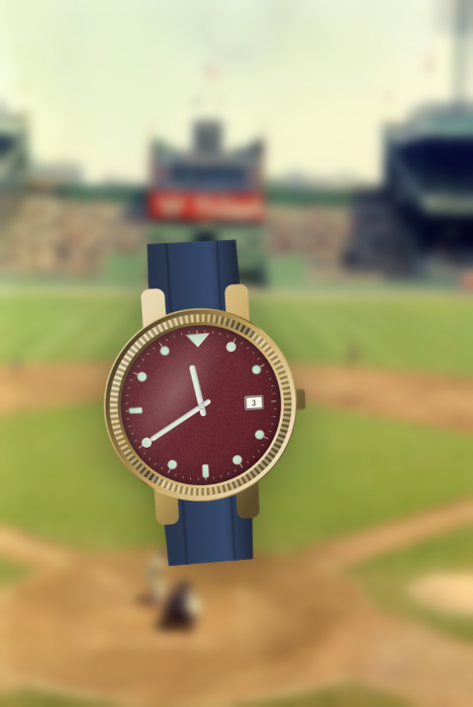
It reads **11:40**
